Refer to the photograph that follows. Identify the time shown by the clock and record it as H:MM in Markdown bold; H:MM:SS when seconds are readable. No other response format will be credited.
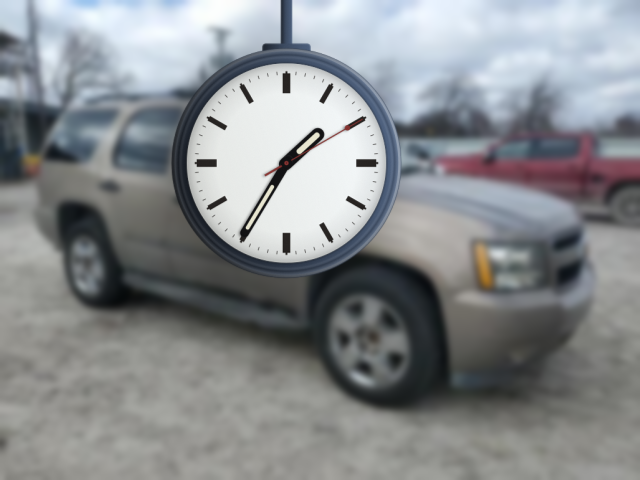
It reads **1:35:10**
